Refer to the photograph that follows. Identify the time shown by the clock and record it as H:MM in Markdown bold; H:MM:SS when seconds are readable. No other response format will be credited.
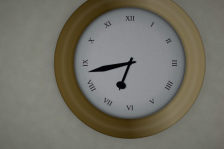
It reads **6:43**
